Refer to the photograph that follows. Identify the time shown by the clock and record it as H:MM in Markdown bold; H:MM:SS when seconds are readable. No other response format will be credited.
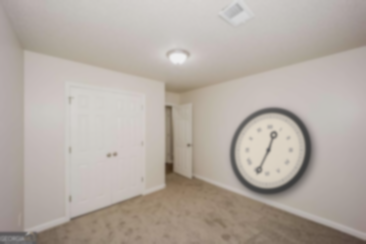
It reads **12:34**
